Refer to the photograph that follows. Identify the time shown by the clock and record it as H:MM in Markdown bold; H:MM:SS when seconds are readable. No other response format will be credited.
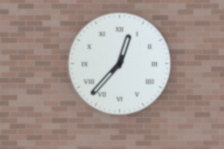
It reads **12:37**
